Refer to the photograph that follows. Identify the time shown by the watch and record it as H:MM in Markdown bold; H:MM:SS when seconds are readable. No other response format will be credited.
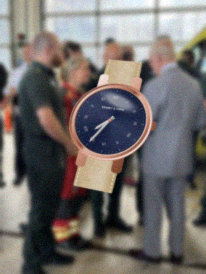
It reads **7:35**
